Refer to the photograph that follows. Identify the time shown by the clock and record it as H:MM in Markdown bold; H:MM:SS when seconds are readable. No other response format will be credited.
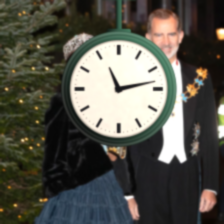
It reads **11:13**
